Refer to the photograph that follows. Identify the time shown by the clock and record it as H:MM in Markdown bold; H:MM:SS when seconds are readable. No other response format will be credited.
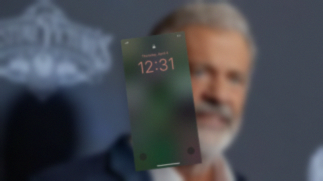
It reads **12:31**
